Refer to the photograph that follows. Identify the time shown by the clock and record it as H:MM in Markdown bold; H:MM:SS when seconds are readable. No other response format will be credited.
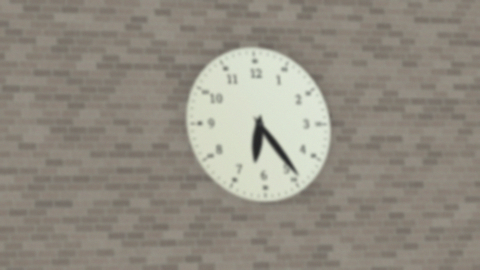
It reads **6:24**
